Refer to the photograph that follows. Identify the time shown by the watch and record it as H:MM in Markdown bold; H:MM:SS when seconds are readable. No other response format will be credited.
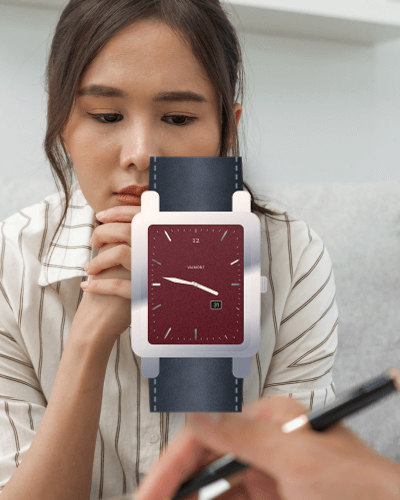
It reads **3:47**
